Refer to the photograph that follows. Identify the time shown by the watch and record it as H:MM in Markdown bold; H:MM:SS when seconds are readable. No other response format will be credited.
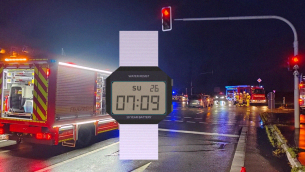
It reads **7:09**
